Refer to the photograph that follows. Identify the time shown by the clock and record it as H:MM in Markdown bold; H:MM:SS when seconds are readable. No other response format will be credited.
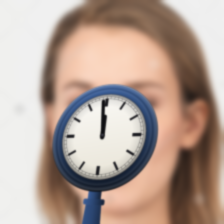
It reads **11:59**
